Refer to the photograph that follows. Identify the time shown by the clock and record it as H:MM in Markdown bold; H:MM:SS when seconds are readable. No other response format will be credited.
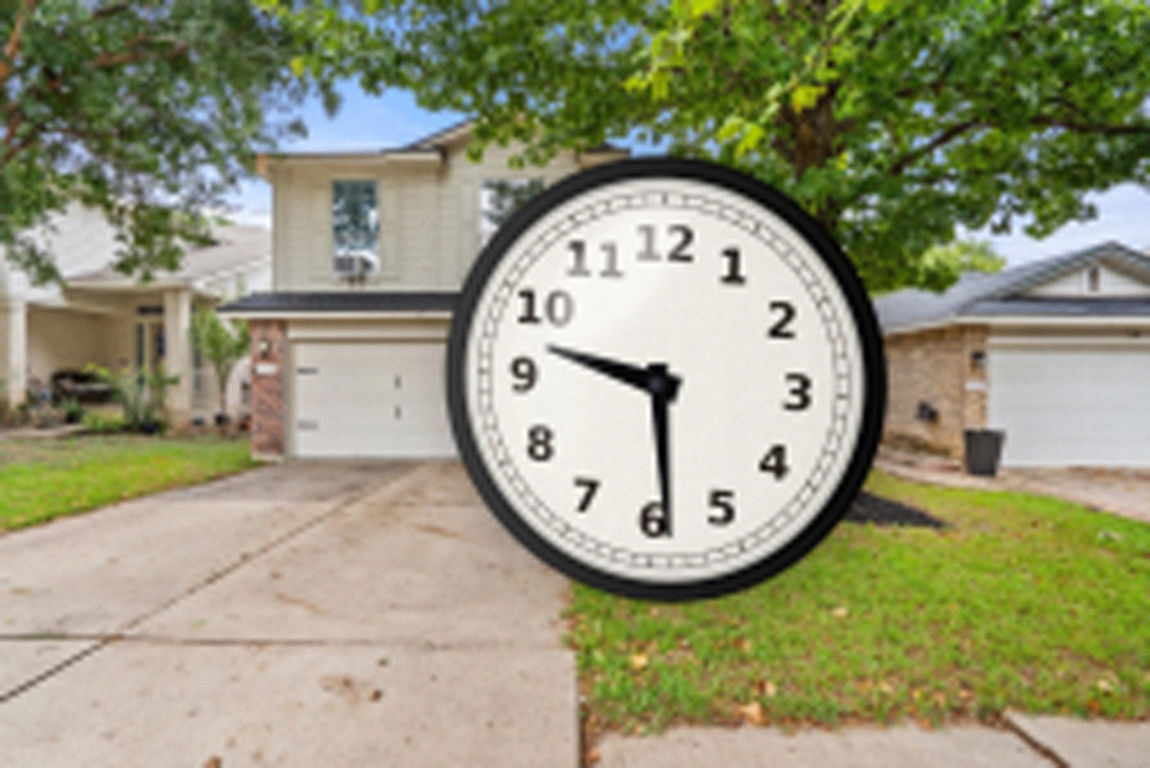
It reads **9:29**
